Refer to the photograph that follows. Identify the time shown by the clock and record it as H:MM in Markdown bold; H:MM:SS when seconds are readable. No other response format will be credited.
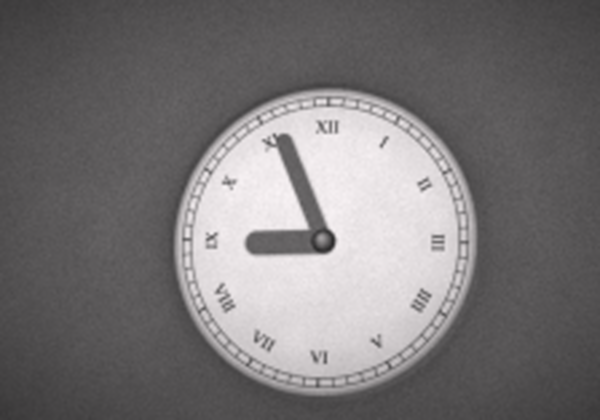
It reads **8:56**
